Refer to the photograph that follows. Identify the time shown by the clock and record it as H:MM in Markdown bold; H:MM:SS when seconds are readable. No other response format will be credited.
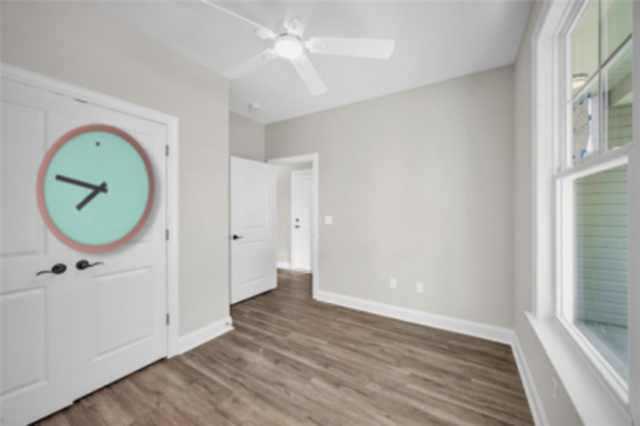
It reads **7:48**
